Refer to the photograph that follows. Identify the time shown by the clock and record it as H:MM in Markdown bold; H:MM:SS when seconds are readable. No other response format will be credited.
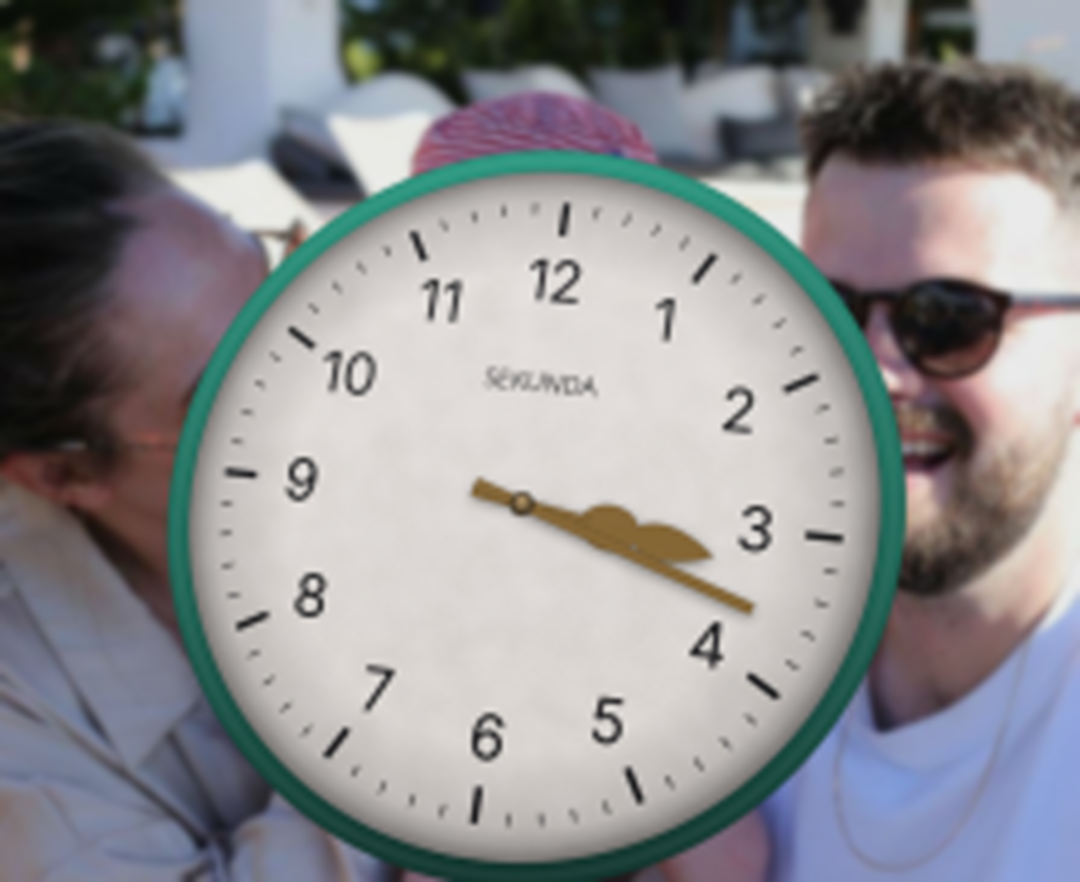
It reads **3:18**
